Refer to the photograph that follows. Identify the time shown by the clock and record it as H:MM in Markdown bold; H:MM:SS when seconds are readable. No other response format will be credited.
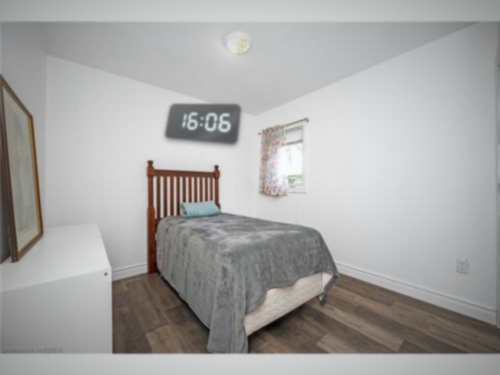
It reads **16:06**
